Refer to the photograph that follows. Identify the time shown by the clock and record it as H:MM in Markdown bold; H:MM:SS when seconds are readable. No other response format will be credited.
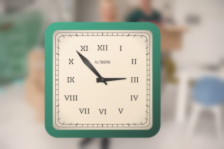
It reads **2:53**
